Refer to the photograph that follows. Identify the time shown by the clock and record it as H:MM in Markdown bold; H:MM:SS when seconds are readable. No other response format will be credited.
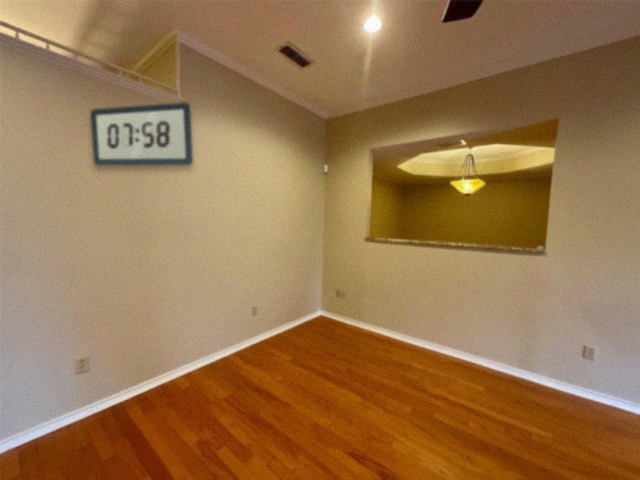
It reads **7:58**
